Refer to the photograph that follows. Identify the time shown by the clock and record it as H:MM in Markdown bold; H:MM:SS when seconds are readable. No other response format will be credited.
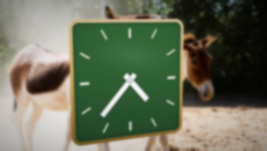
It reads **4:37**
